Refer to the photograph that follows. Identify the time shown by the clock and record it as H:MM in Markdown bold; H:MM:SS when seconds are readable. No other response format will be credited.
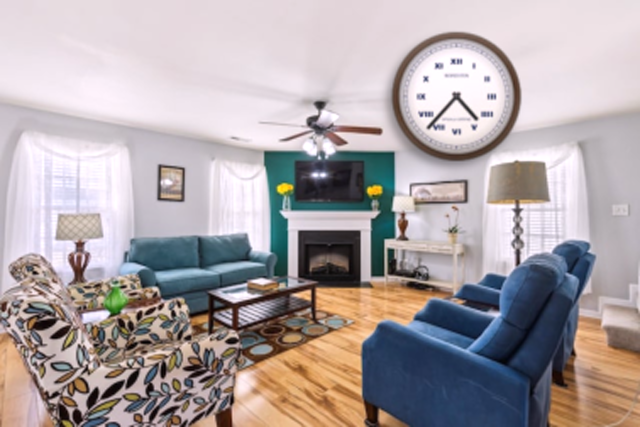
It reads **4:37**
